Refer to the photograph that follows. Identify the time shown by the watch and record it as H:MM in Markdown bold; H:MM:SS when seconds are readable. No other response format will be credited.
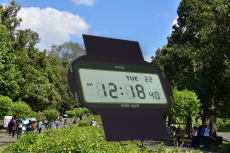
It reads **12:18:40**
